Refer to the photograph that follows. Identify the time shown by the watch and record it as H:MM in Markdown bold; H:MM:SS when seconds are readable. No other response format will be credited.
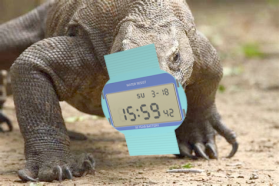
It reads **15:59:42**
